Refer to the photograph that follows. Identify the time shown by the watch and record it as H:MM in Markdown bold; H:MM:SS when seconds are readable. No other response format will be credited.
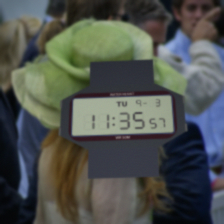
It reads **11:35:57**
